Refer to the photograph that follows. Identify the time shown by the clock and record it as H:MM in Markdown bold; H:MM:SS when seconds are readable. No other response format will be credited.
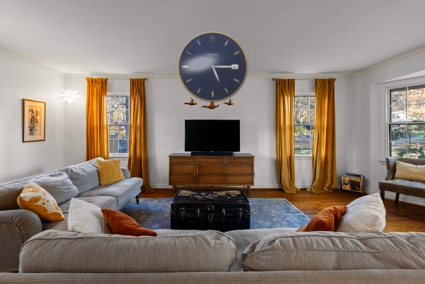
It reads **5:15**
